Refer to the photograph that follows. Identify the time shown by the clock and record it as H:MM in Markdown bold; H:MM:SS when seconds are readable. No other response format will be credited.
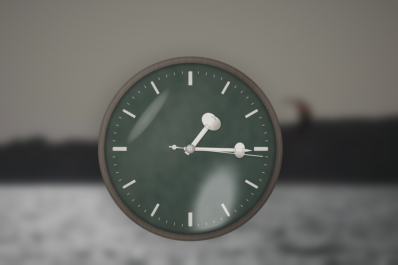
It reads **1:15:16**
